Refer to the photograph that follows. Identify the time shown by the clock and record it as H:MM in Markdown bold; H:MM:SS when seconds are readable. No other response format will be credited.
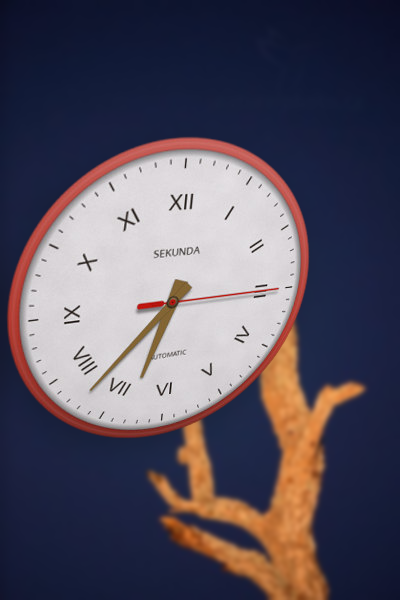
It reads **6:37:15**
